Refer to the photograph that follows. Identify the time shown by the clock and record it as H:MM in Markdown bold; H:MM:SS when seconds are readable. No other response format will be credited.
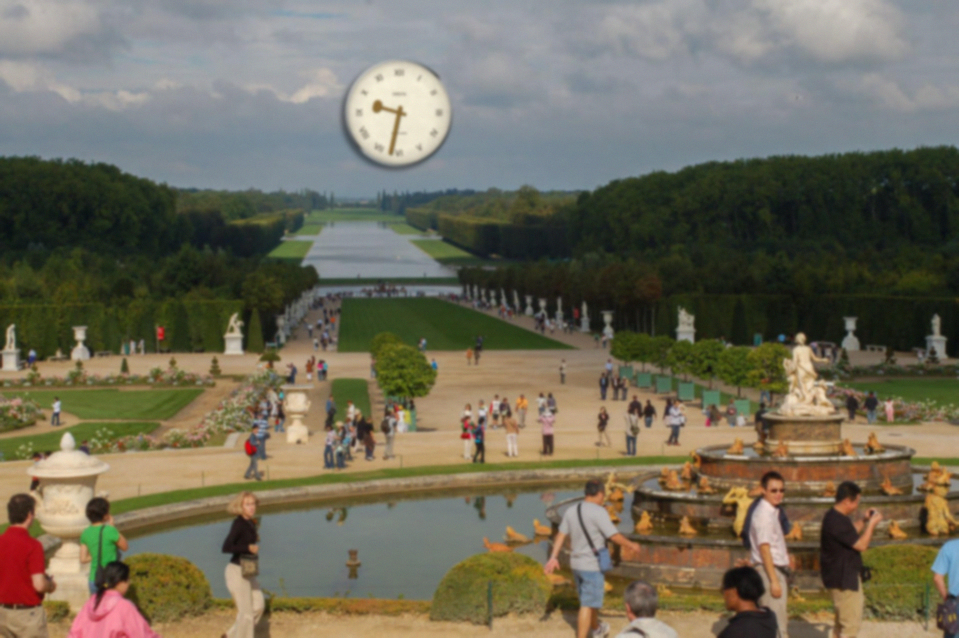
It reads **9:32**
